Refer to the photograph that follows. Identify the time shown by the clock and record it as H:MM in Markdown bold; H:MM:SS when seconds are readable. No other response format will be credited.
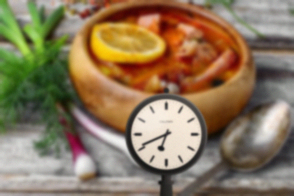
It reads **6:41**
